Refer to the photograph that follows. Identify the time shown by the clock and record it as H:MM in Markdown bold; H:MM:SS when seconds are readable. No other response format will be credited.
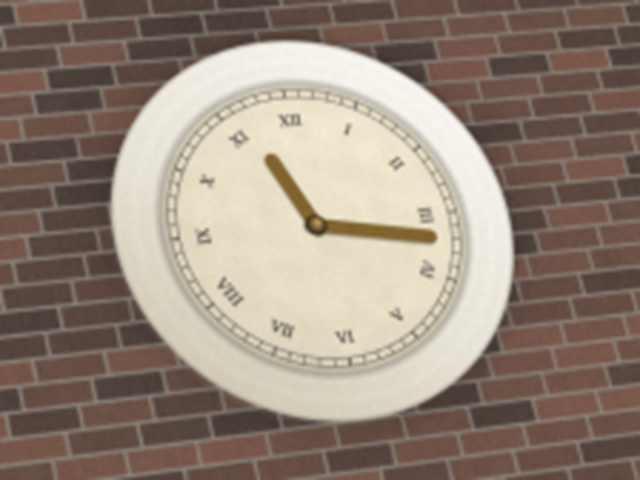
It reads **11:17**
